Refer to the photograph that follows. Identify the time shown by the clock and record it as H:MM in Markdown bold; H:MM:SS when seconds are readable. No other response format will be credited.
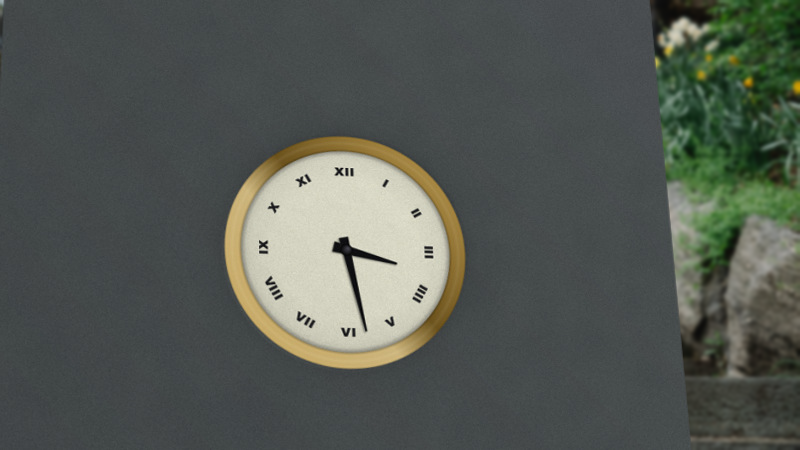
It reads **3:28**
